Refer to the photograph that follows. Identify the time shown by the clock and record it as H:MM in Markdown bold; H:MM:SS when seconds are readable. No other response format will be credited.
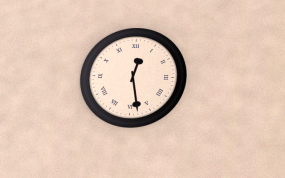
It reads **12:28**
